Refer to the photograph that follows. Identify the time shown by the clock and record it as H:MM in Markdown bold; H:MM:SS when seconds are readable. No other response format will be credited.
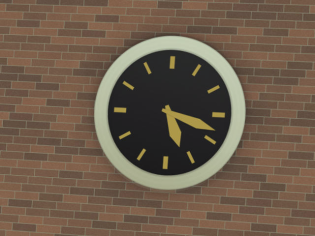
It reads **5:18**
